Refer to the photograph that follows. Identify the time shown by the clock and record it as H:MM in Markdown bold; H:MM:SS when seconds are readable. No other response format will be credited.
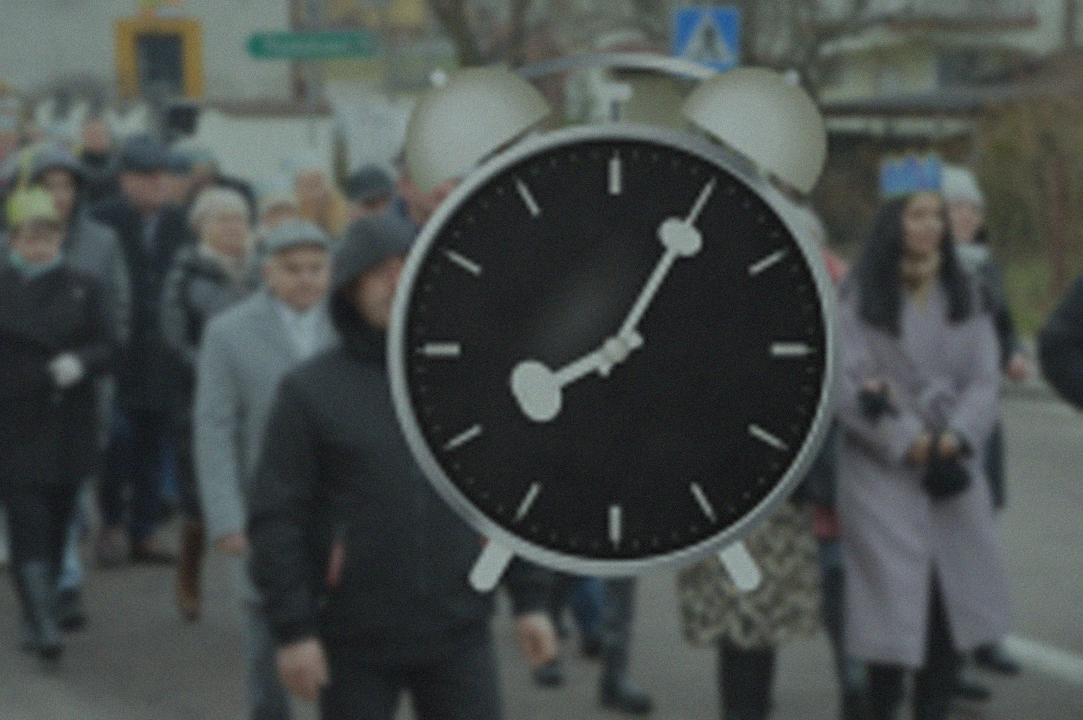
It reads **8:05**
